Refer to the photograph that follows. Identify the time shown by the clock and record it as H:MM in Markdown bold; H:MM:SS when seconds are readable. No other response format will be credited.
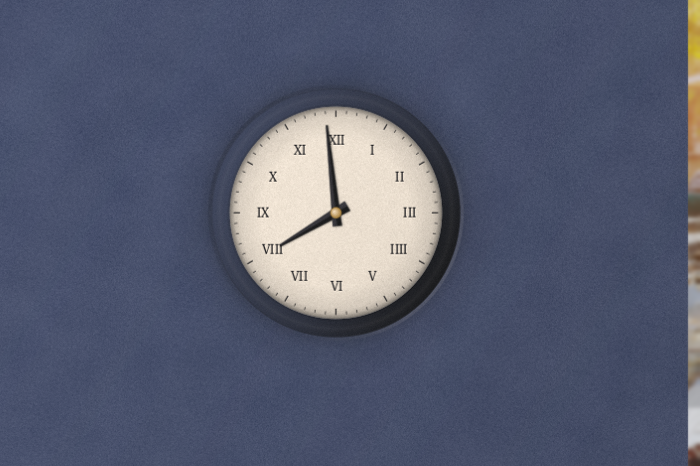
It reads **7:59**
